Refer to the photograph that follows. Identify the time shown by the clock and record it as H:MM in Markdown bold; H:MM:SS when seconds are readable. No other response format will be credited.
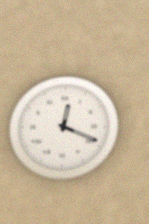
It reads **12:19**
